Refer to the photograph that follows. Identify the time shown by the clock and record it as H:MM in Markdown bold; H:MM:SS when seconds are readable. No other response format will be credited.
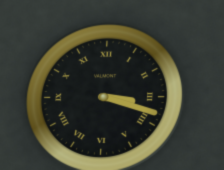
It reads **3:18**
